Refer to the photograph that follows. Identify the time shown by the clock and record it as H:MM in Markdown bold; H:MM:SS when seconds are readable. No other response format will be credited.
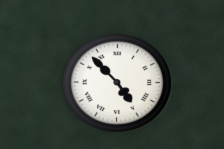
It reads **4:53**
